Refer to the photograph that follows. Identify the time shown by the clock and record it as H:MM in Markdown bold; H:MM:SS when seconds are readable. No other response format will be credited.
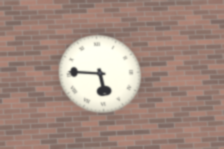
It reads **5:46**
